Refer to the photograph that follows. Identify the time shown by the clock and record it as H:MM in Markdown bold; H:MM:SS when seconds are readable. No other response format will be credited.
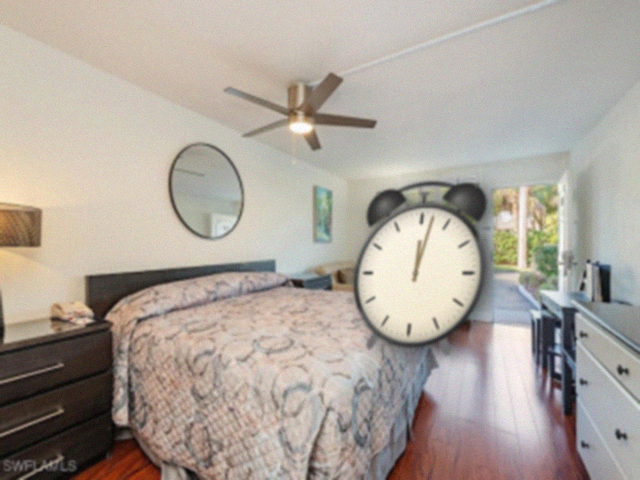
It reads **12:02**
